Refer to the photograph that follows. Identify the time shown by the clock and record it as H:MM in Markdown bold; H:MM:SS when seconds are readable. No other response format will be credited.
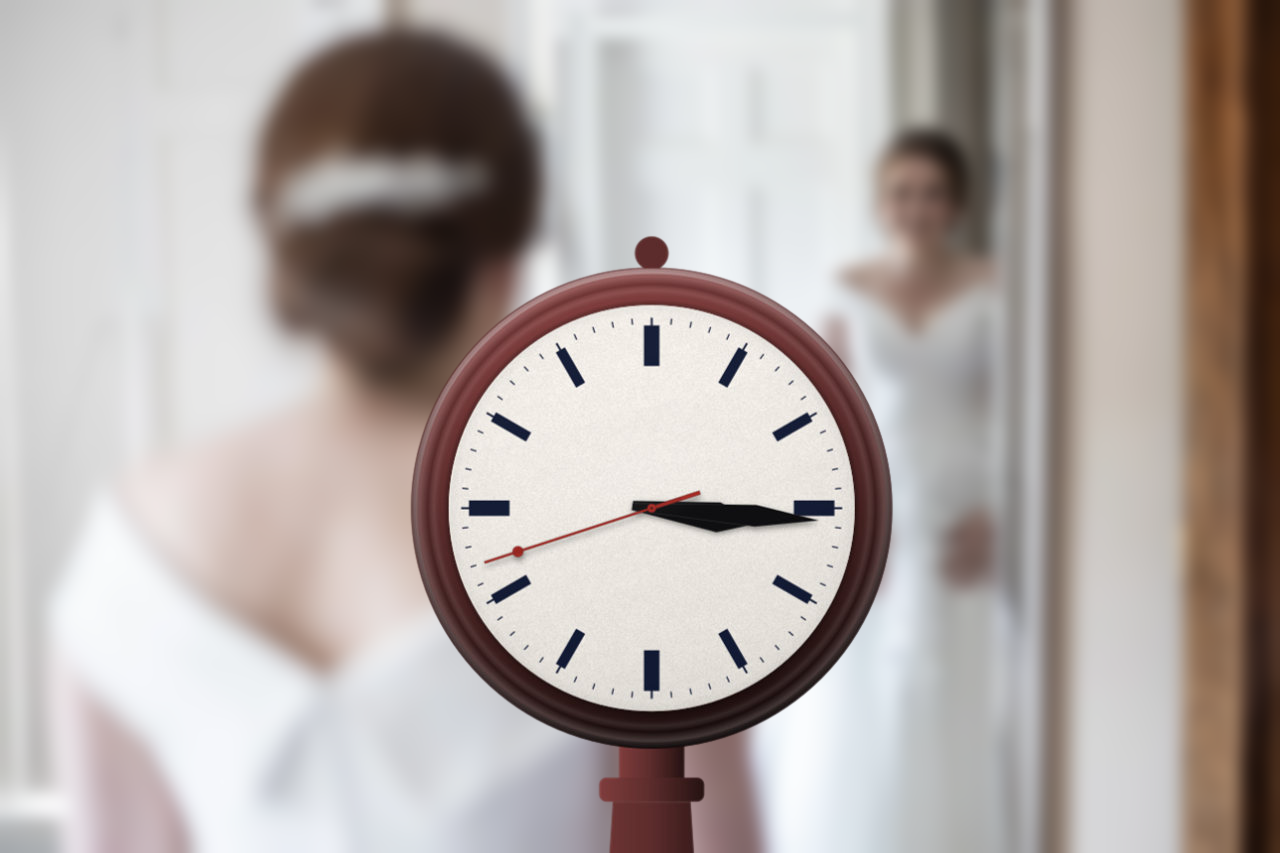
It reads **3:15:42**
